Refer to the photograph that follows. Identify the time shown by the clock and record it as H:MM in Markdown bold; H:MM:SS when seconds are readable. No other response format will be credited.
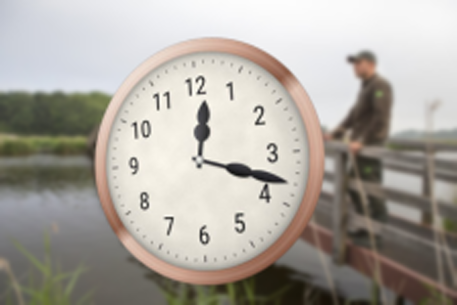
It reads **12:18**
